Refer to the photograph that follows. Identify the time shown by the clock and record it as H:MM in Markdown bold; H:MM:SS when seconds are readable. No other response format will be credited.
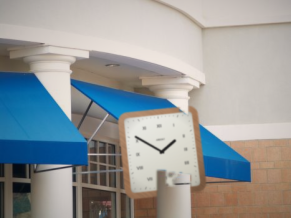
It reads **1:51**
